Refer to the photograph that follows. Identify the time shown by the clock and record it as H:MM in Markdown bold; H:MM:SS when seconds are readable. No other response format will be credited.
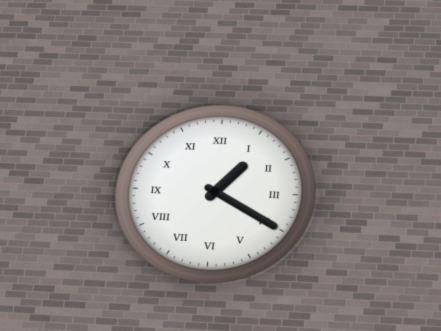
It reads **1:20**
